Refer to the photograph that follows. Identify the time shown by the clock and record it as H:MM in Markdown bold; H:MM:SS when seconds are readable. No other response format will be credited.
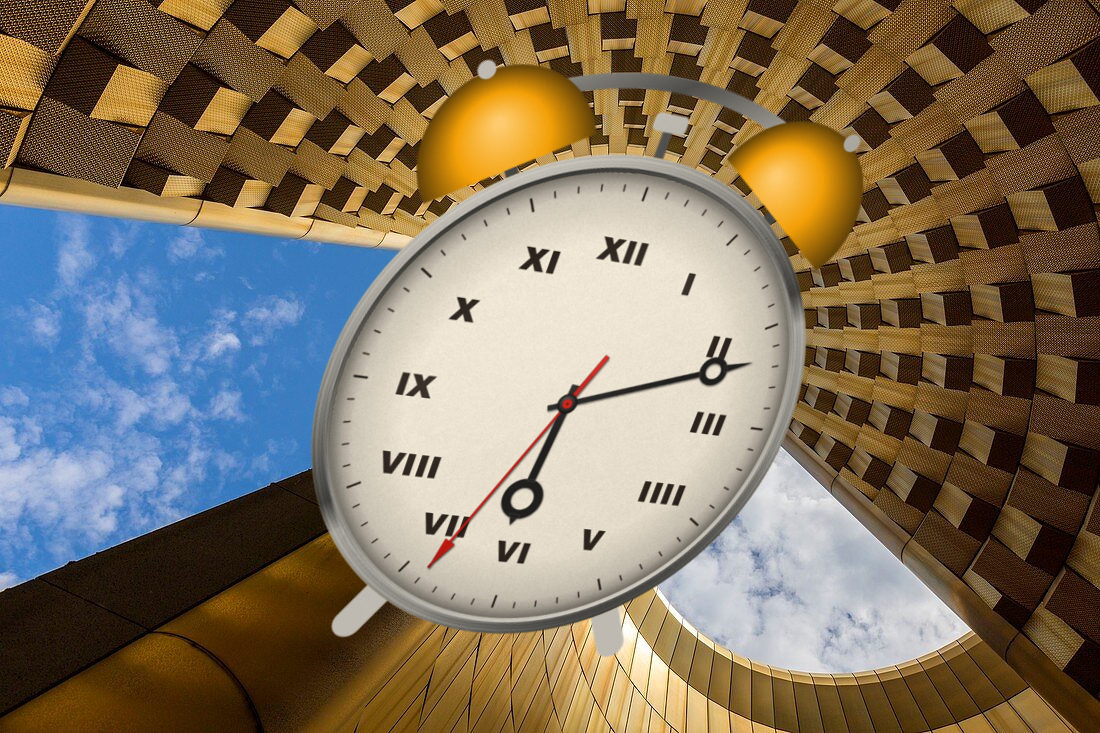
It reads **6:11:34**
